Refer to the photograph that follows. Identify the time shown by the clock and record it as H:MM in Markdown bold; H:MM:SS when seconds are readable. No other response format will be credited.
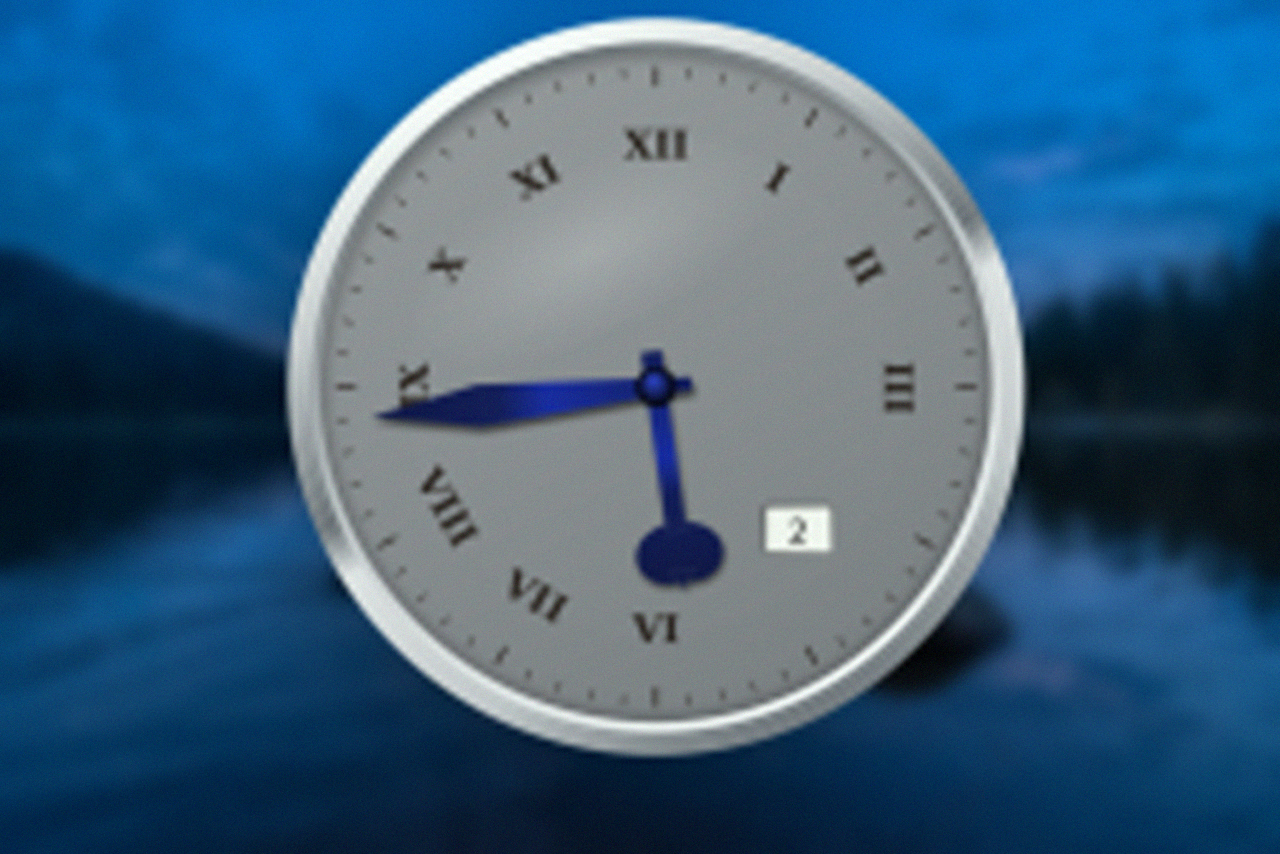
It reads **5:44**
